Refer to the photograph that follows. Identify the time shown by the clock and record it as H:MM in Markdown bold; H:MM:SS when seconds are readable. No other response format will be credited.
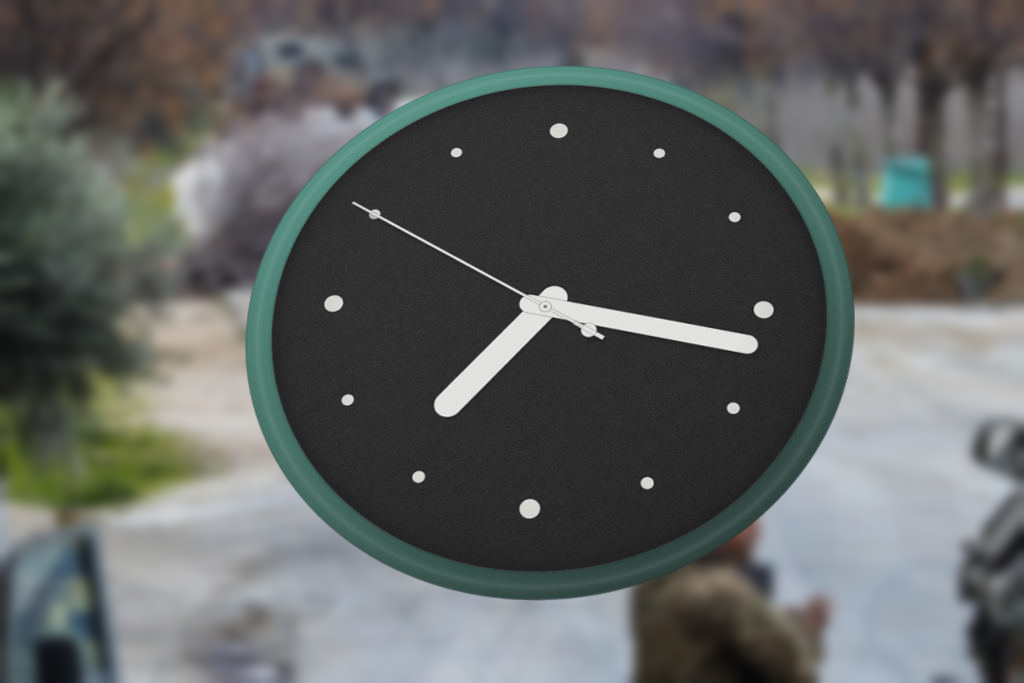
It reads **7:16:50**
